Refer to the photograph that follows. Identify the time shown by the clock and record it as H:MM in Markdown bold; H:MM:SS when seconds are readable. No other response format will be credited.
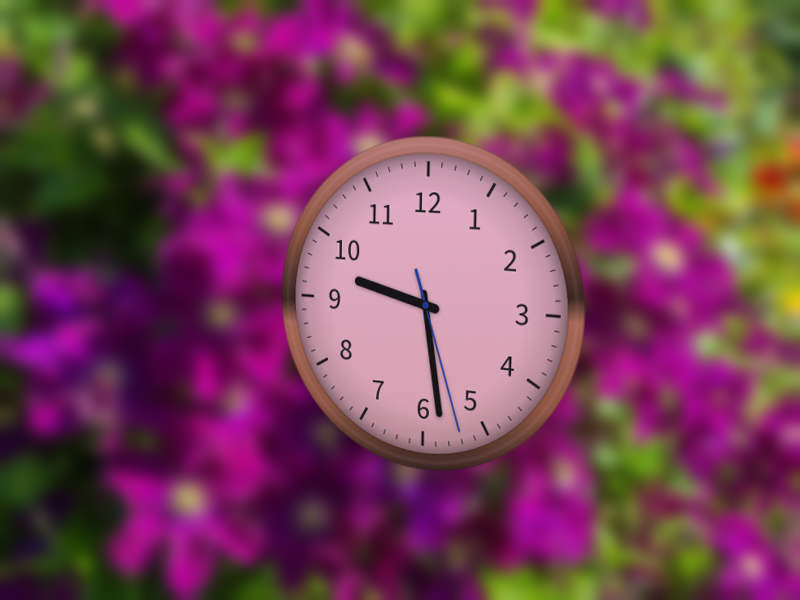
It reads **9:28:27**
